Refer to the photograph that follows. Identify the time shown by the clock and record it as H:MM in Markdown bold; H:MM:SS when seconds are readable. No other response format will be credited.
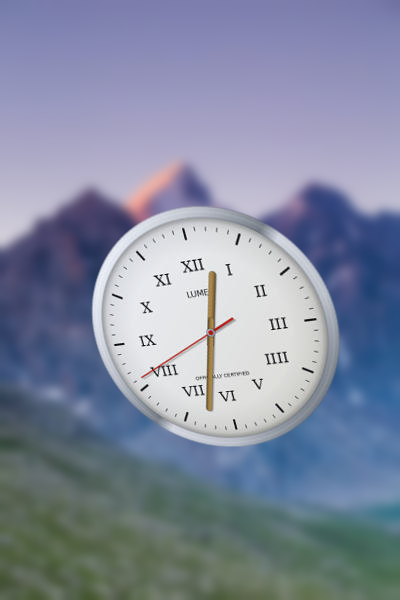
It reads **12:32:41**
